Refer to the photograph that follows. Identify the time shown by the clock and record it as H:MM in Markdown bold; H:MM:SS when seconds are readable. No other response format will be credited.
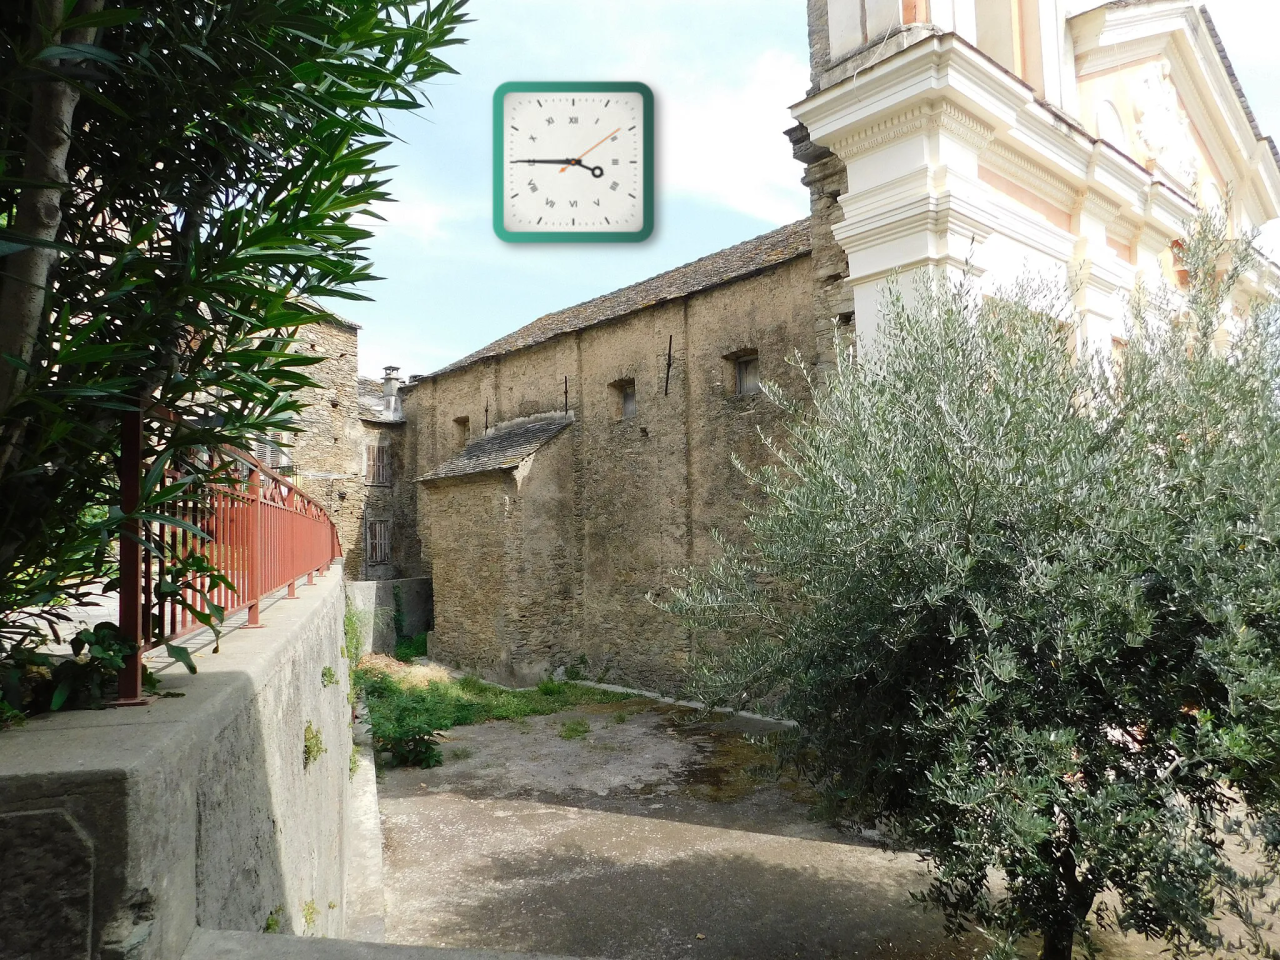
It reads **3:45:09**
